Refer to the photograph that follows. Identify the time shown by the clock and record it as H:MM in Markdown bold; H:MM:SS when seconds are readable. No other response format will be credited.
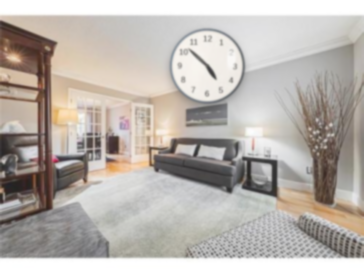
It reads **4:52**
